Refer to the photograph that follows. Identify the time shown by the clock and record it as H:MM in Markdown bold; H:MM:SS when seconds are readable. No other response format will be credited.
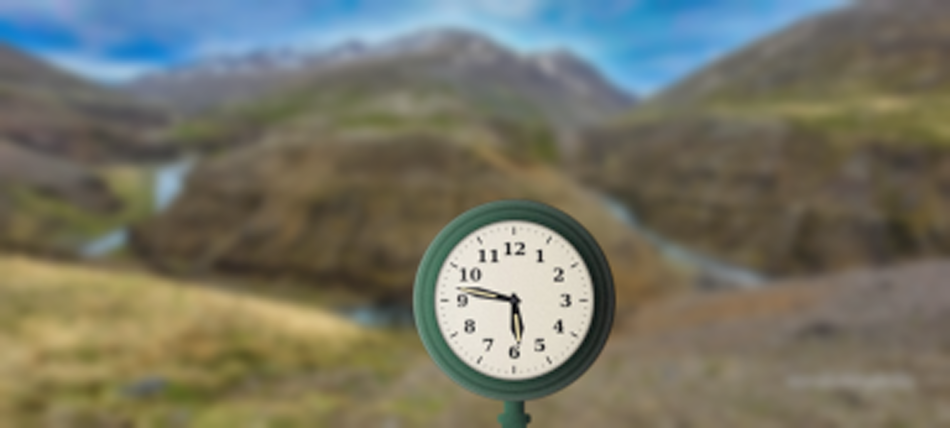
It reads **5:47**
